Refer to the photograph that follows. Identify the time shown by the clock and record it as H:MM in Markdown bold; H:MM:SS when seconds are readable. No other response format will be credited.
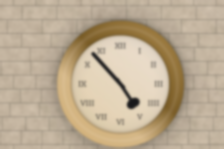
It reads **4:53**
